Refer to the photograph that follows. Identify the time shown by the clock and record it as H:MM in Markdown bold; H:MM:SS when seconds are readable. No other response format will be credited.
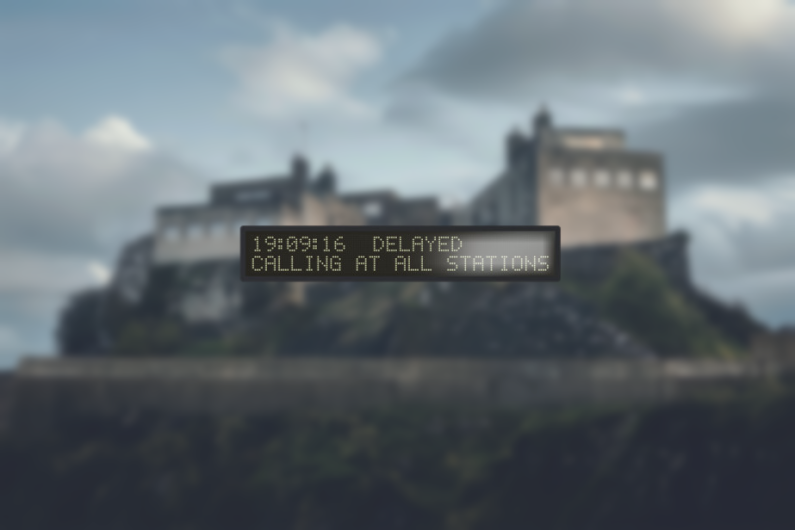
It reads **19:09:16**
